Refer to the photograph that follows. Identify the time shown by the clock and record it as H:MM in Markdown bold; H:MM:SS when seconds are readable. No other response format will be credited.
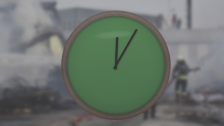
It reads **12:05**
